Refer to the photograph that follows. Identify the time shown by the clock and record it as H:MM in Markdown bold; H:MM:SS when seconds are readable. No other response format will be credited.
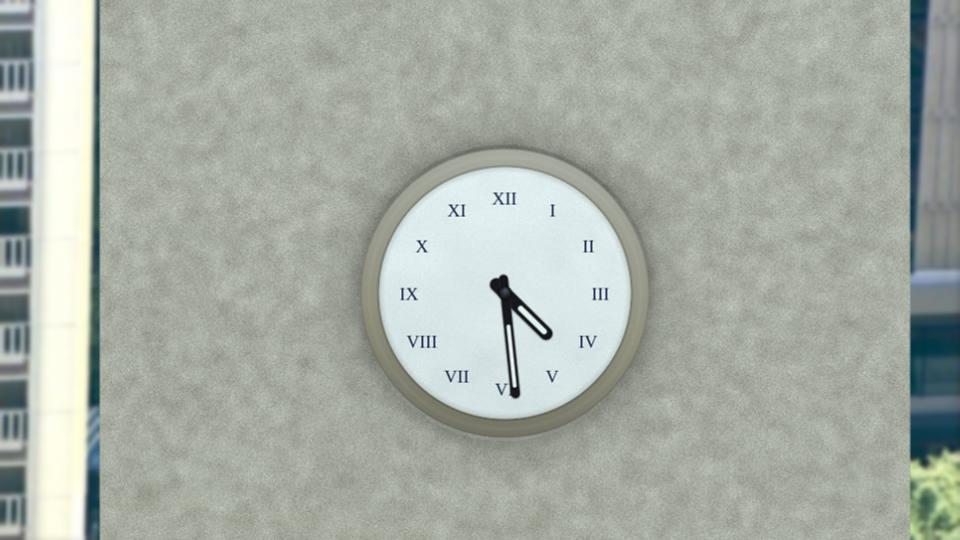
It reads **4:29**
